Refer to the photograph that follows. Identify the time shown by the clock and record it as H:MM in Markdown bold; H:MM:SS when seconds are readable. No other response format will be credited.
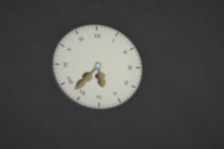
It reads **5:37**
